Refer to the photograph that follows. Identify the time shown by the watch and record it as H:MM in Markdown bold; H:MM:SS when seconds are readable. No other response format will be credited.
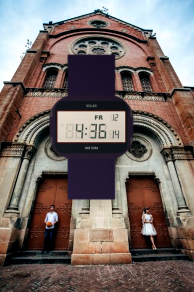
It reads **4:36:14**
